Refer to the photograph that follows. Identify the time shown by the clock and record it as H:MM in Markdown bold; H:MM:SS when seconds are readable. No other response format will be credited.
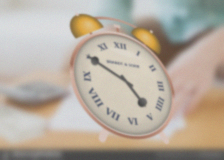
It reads **4:50**
